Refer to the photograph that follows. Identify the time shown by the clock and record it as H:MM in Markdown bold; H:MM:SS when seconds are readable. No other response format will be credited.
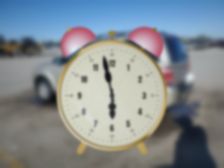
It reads **5:58**
